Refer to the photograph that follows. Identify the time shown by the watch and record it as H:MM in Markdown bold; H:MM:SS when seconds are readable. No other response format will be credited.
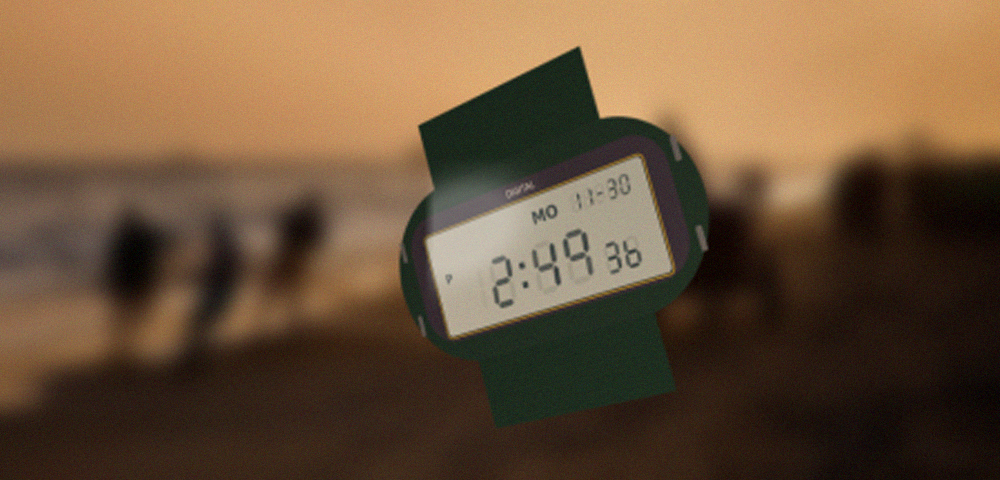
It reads **2:49:36**
